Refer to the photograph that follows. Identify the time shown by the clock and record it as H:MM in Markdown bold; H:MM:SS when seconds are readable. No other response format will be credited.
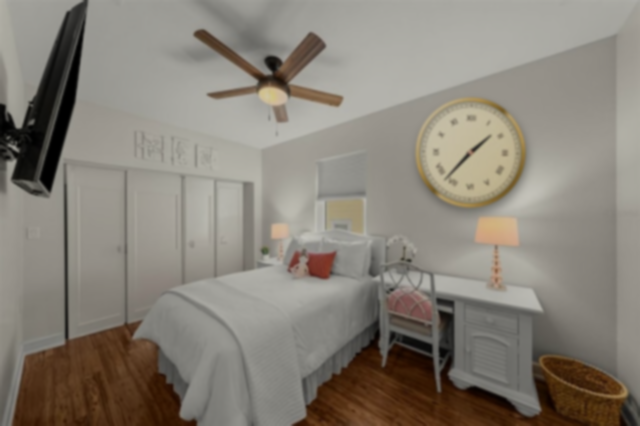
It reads **1:37**
